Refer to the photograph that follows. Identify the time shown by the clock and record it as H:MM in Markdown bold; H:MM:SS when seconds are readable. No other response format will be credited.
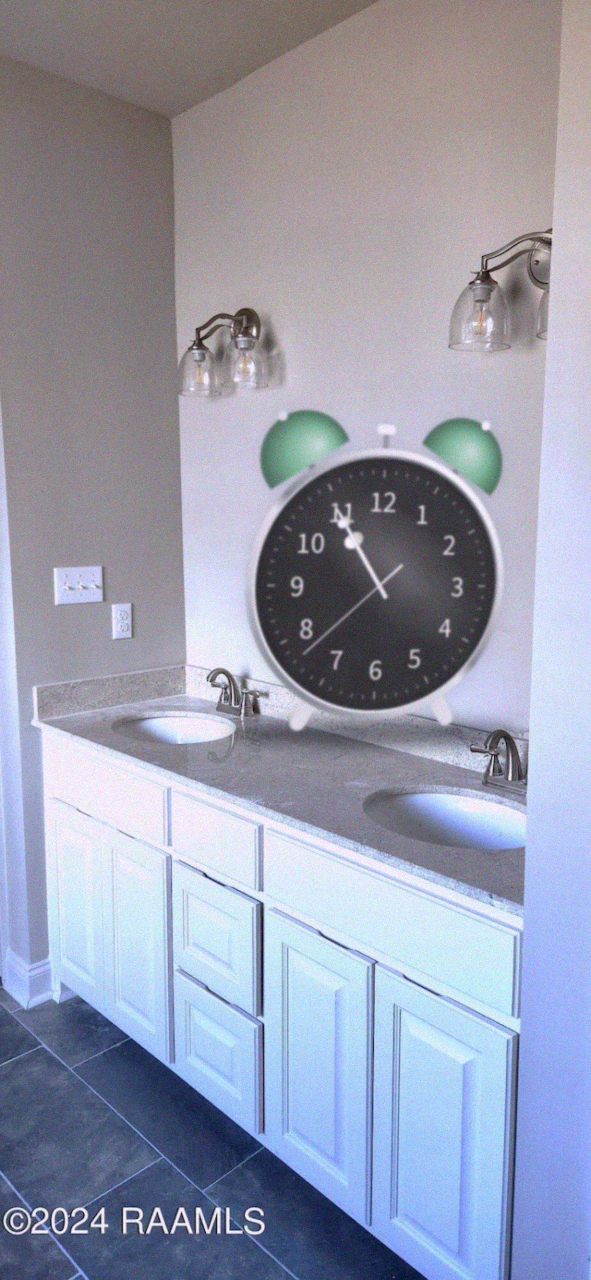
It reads **10:54:38**
